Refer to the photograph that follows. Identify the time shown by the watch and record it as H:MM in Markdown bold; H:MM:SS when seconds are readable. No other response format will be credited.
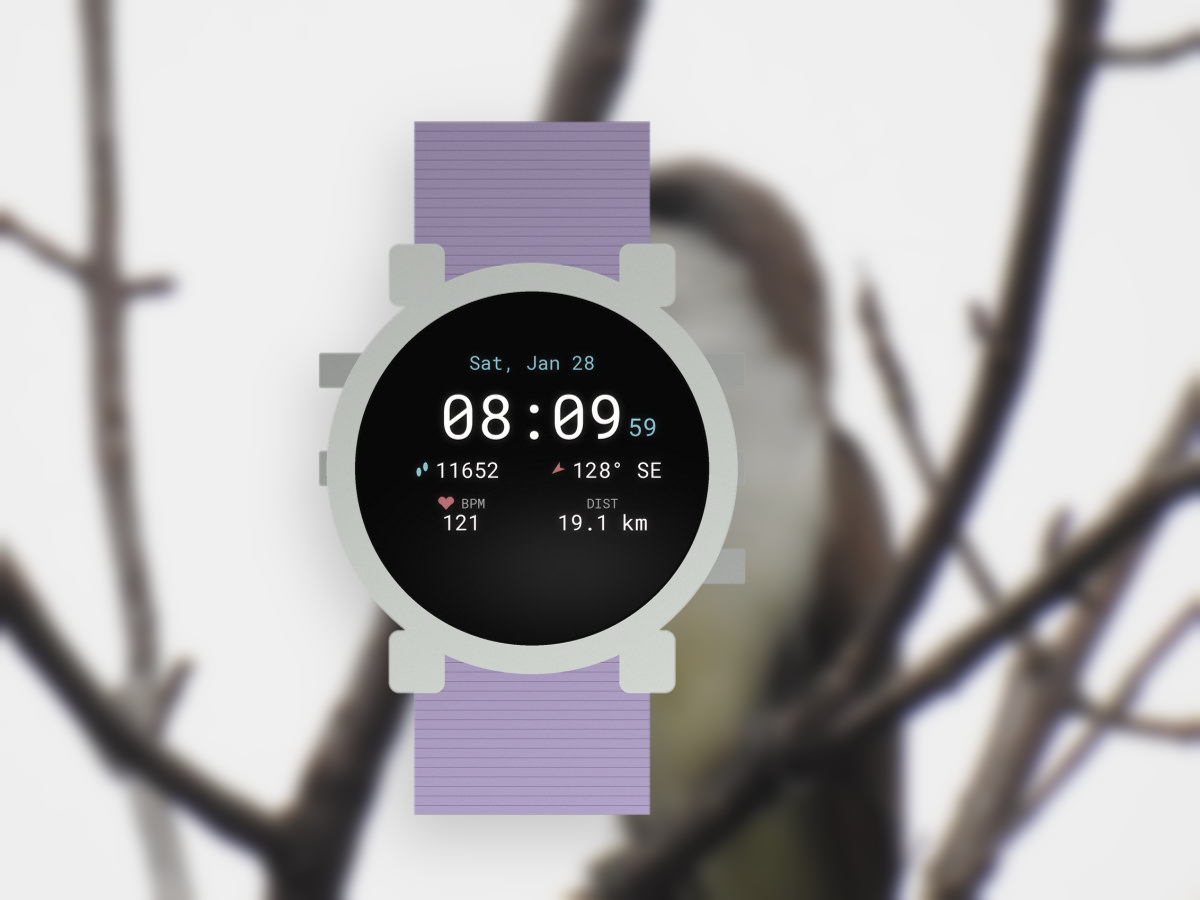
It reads **8:09:59**
